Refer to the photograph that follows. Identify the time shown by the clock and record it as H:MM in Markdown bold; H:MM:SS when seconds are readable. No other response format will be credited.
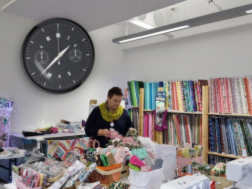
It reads **1:38**
